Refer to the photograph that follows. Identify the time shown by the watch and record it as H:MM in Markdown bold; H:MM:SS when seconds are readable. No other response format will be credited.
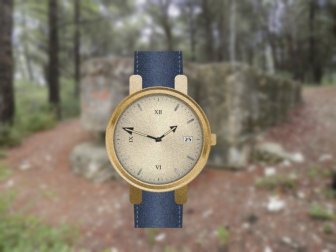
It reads **1:48**
